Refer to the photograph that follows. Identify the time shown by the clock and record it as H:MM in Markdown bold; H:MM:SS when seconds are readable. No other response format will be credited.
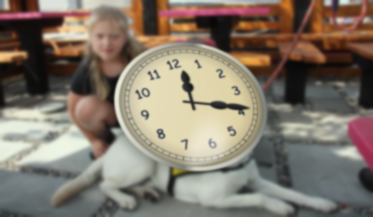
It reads **12:19**
